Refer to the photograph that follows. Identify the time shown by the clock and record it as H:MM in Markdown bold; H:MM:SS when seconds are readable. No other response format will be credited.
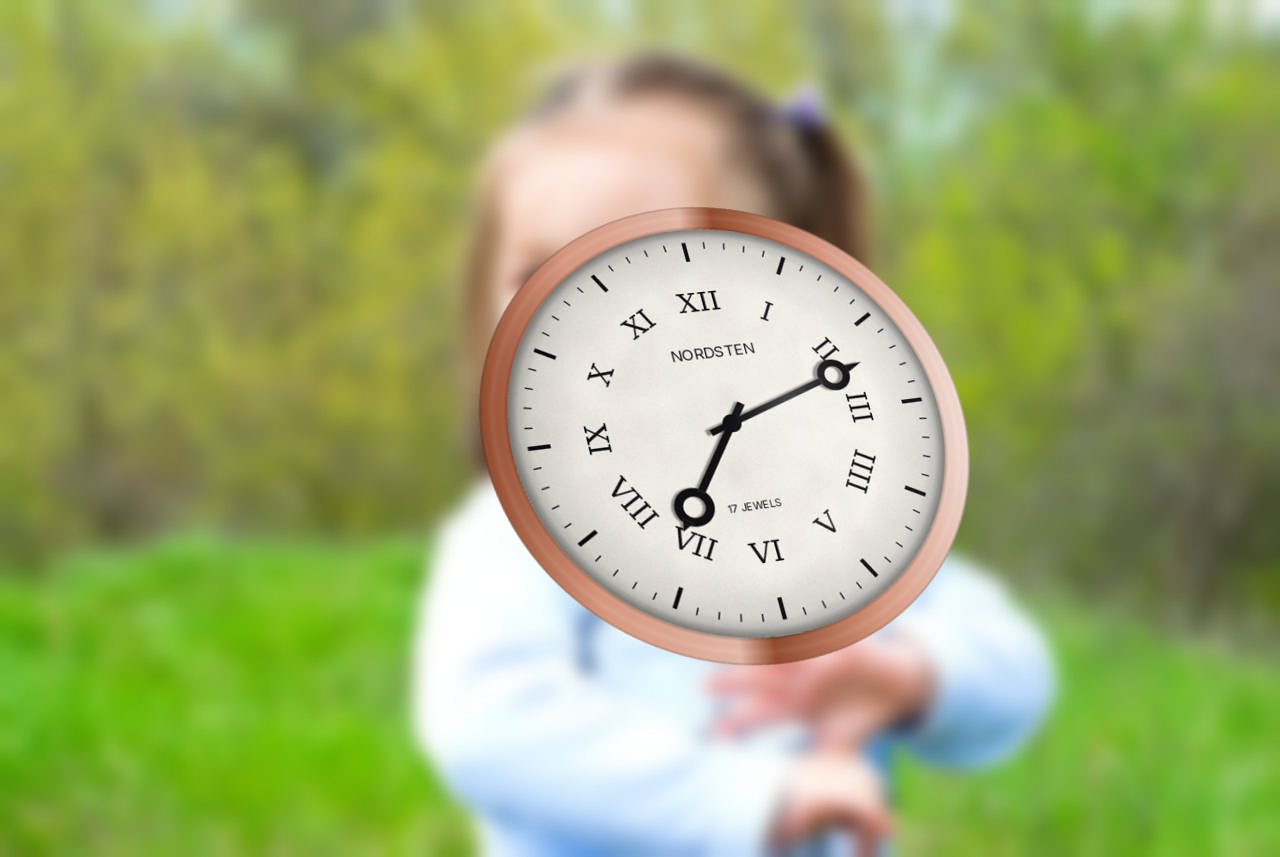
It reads **7:12**
